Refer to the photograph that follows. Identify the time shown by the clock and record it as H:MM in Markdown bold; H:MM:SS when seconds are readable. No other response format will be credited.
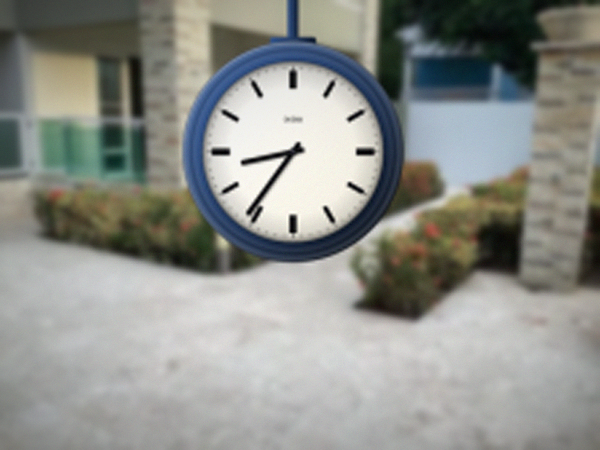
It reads **8:36**
